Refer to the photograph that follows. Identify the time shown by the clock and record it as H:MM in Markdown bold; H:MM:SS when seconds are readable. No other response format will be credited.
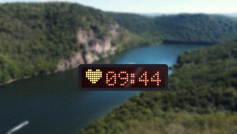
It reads **9:44**
